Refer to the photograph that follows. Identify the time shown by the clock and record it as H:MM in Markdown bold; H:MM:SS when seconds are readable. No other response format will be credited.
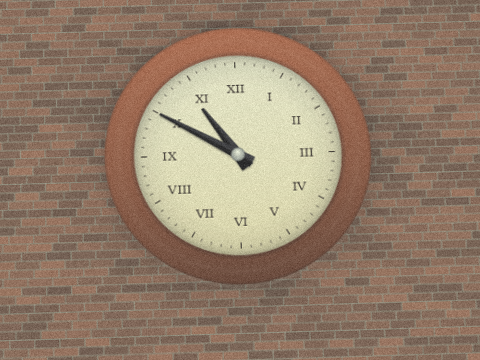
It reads **10:50**
